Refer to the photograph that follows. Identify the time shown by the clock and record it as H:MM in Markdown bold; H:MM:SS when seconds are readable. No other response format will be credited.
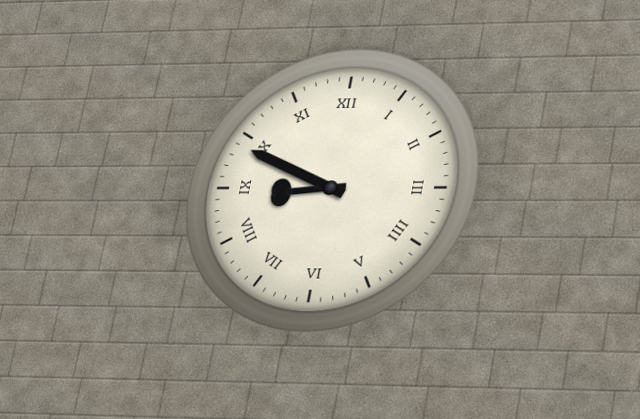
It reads **8:49**
